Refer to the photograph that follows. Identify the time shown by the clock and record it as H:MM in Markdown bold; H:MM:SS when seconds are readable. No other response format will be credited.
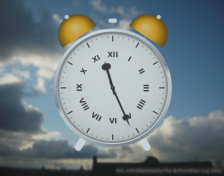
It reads **11:26**
